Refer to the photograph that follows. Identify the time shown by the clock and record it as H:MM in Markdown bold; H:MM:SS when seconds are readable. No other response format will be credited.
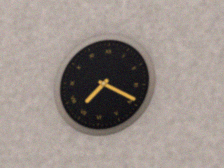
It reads **7:19**
